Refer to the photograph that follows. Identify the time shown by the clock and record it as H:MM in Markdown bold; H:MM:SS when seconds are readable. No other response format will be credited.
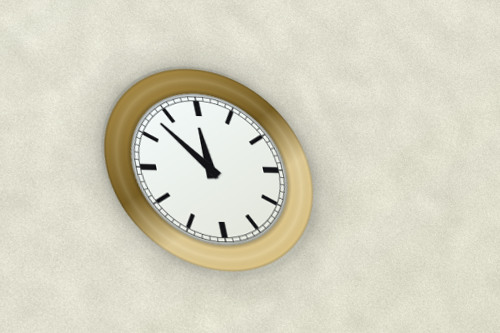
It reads **11:53**
